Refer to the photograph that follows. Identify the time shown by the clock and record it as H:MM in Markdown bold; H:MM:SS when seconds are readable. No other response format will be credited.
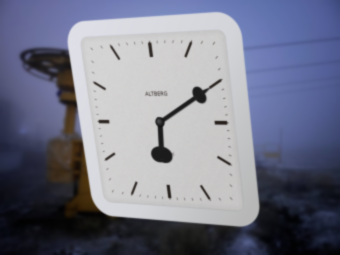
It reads **6:10**
